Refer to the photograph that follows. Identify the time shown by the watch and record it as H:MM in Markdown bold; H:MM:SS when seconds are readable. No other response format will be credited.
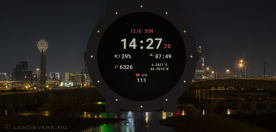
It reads **14:27**
